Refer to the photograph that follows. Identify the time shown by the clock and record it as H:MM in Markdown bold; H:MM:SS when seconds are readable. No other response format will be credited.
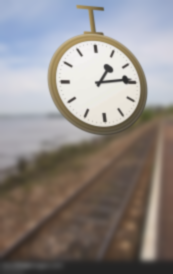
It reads **1:14**
